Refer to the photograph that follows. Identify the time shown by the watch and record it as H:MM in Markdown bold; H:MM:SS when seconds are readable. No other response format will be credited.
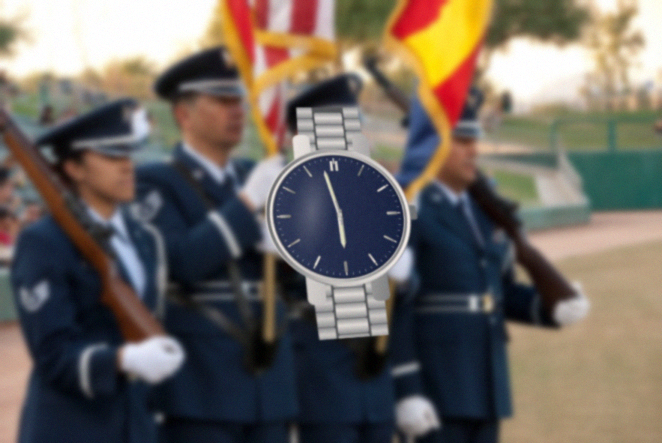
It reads **5:58**
